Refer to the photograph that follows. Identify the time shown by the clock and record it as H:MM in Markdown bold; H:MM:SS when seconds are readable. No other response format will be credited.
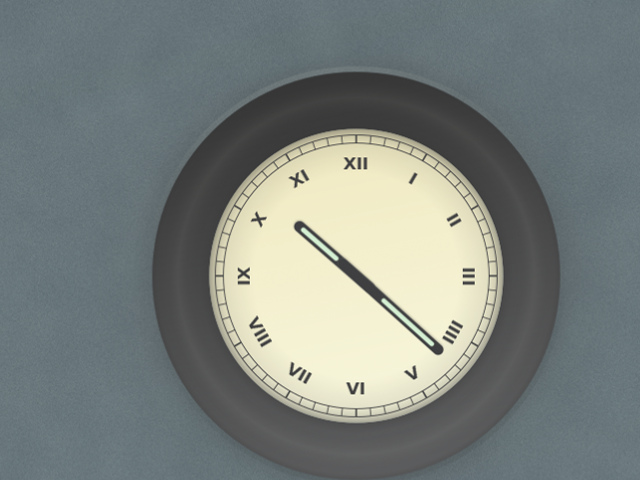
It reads **10:22**
